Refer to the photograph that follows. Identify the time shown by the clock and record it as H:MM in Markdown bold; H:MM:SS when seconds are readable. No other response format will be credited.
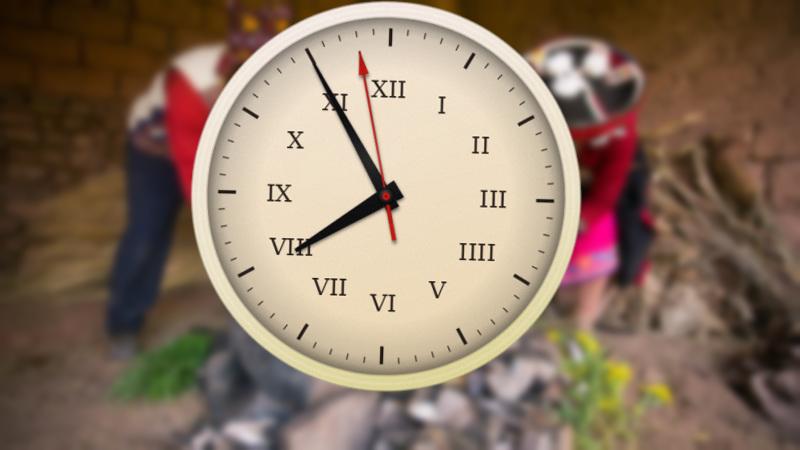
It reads **7:54:58**
